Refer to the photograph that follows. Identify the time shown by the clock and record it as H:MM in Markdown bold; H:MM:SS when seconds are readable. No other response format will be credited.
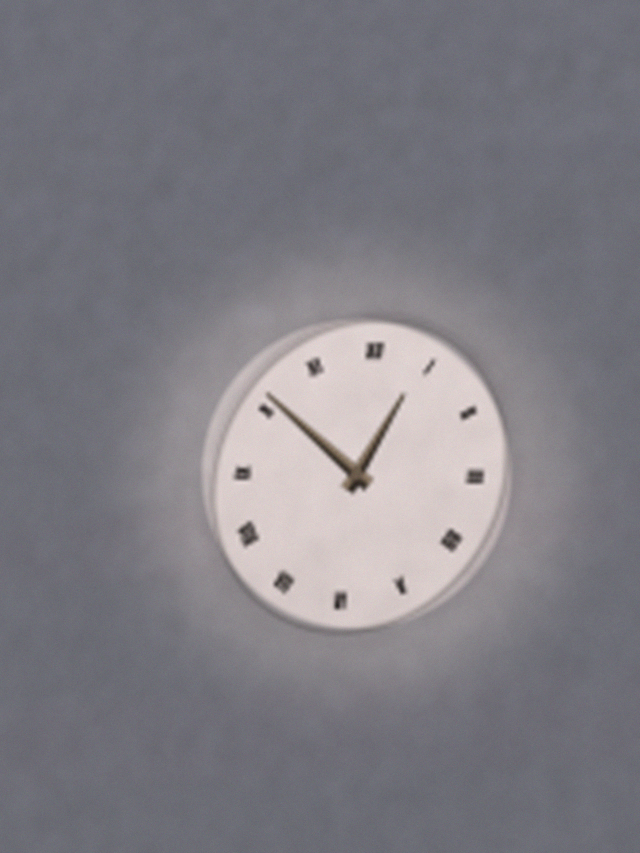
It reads **12:51**
